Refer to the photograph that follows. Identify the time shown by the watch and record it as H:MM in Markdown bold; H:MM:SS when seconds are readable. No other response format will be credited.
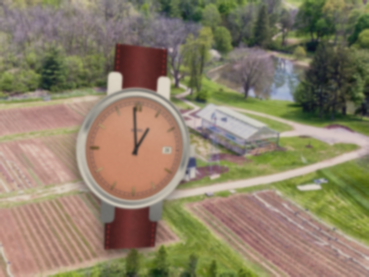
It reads **12:59**
